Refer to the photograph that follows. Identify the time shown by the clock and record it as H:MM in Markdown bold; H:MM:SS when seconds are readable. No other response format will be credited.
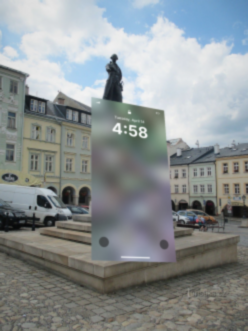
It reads **4:58**
